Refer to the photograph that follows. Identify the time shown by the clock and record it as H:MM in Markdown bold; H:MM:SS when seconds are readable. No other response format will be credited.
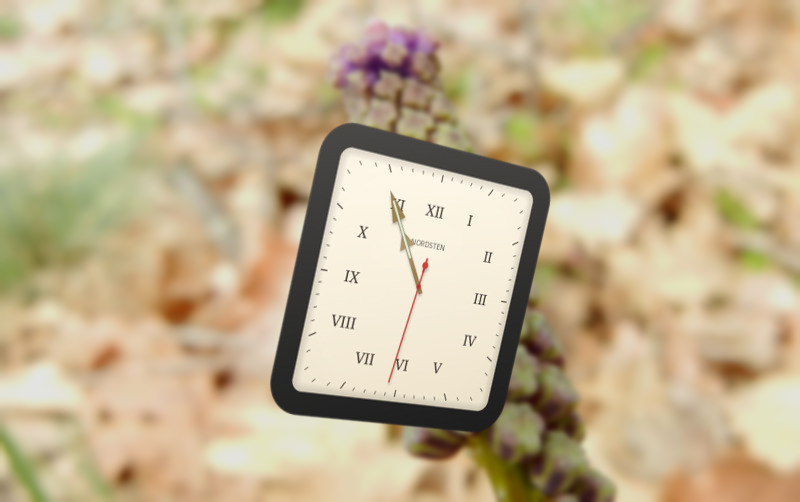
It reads **10:54:31**
